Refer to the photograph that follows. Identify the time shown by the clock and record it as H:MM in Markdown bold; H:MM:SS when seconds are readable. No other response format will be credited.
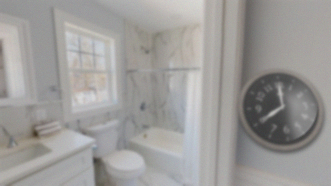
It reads **8:00**
